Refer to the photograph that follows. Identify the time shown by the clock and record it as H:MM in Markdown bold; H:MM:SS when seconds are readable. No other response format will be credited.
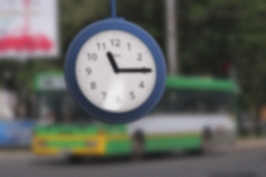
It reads **11:15**
